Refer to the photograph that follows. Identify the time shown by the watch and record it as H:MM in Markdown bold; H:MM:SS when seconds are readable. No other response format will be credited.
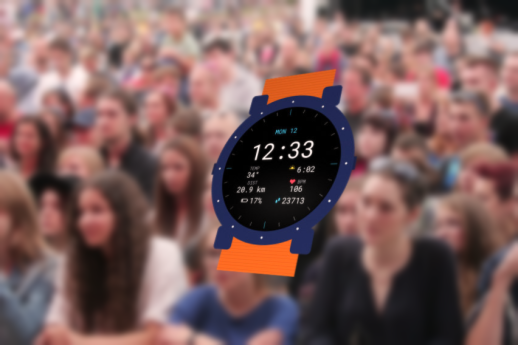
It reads **12:33**
